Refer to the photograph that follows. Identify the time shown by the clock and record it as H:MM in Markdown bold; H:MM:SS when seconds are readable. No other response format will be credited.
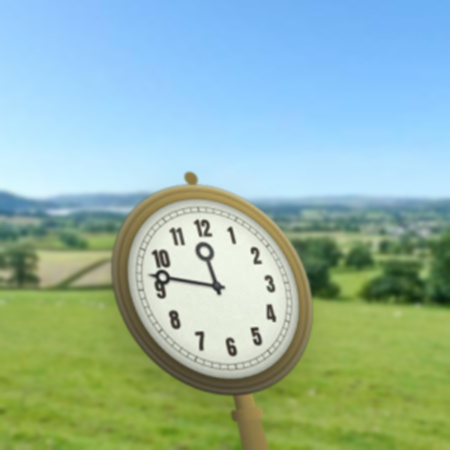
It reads **11:47**
